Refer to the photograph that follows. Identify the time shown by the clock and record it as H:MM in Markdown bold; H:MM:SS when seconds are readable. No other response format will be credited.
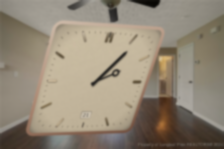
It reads **2:06**
